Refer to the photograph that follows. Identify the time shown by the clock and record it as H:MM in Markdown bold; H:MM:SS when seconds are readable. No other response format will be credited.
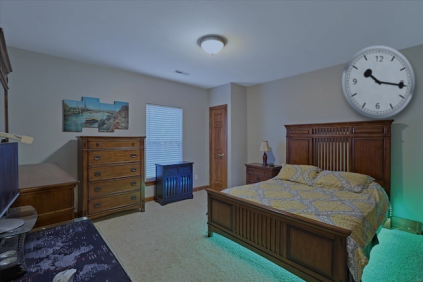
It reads **10:16**
